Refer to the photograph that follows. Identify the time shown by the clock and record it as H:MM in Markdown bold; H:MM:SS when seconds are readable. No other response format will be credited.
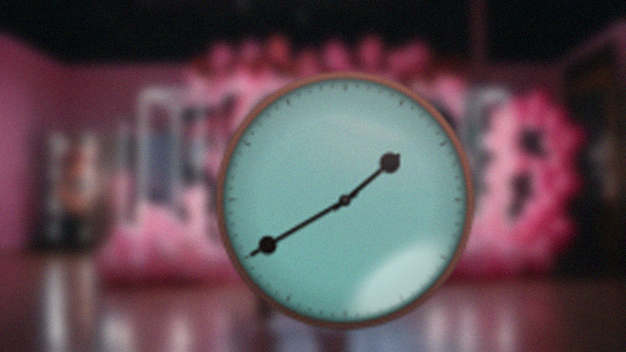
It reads **1:40**
